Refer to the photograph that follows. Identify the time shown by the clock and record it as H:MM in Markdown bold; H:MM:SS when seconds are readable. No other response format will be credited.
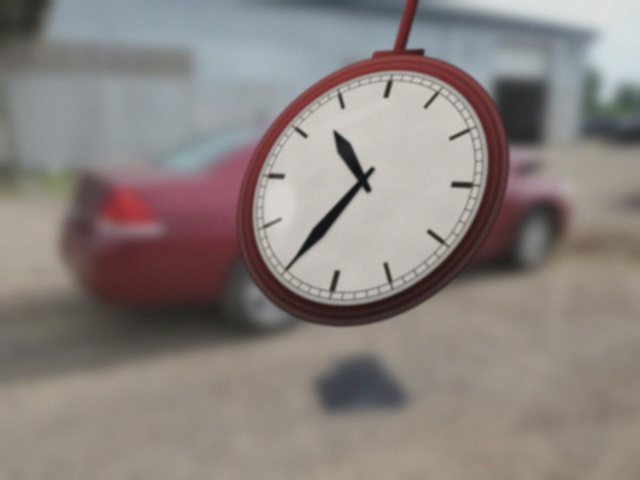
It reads **10:35**
